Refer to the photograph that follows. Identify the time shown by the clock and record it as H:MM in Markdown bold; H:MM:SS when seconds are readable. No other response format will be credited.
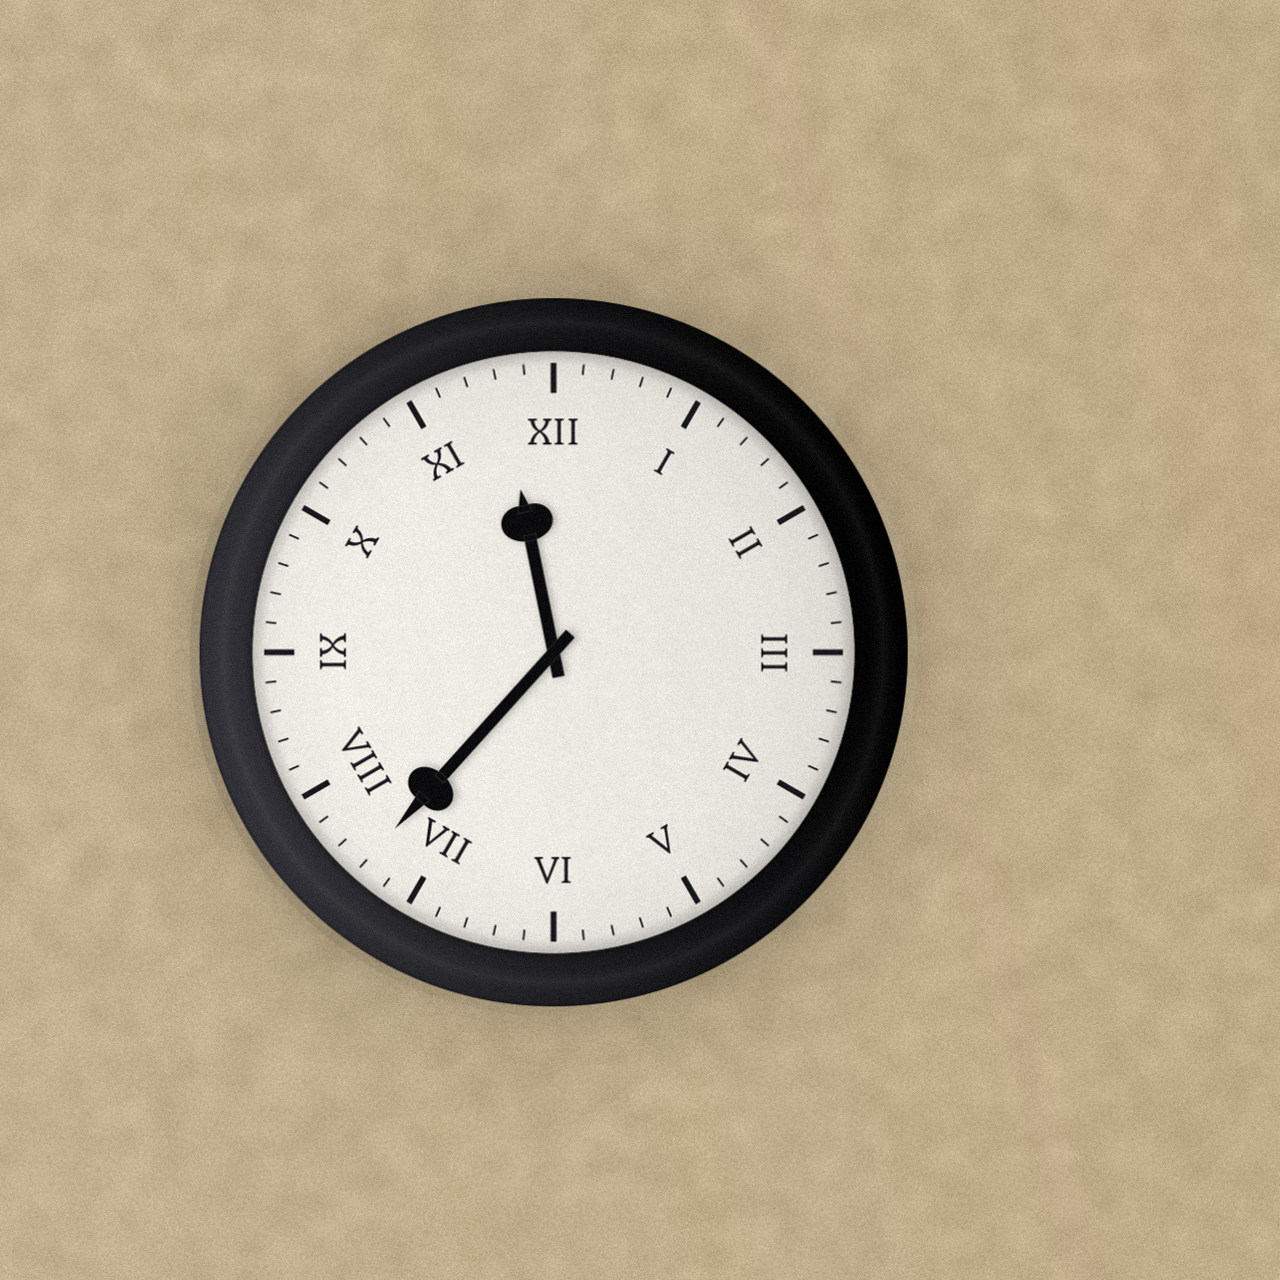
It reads **11:37**
